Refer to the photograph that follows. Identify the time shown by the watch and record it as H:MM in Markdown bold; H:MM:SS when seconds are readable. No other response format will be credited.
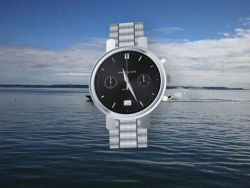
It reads **11:26**
